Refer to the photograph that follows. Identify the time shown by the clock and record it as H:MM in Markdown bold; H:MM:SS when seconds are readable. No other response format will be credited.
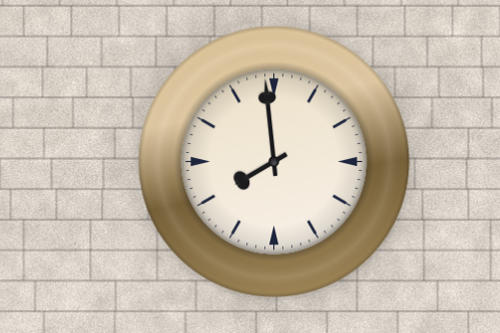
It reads **7:59**
